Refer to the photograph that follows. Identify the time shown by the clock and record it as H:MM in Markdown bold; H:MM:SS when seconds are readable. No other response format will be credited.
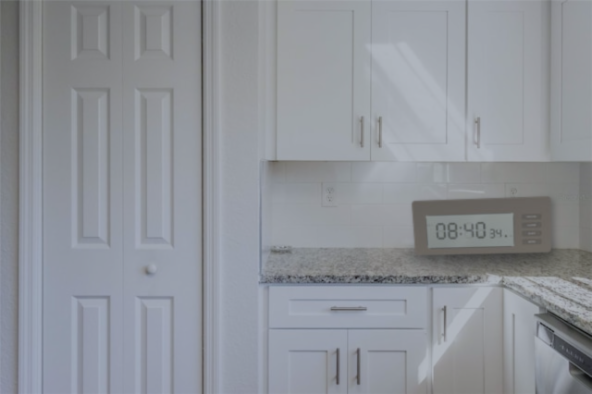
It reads **8:40:34**
